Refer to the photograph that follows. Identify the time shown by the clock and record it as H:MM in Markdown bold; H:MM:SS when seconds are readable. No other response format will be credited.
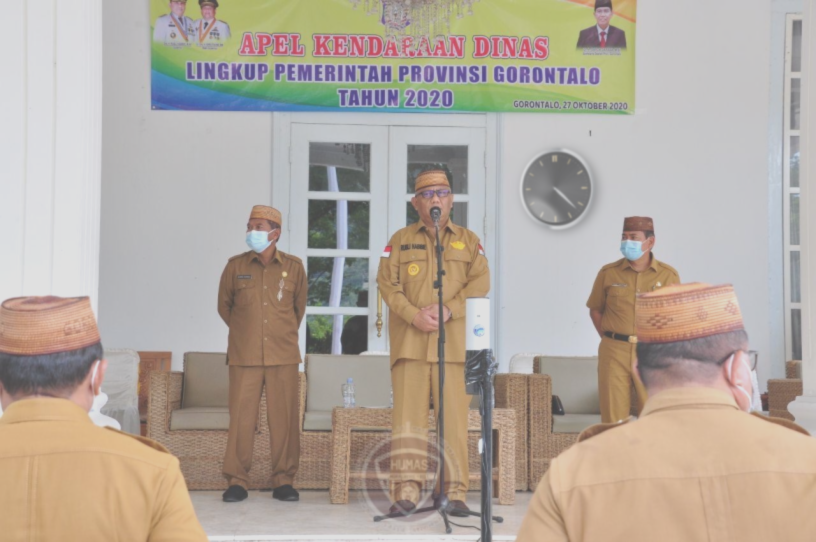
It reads **4:22**
